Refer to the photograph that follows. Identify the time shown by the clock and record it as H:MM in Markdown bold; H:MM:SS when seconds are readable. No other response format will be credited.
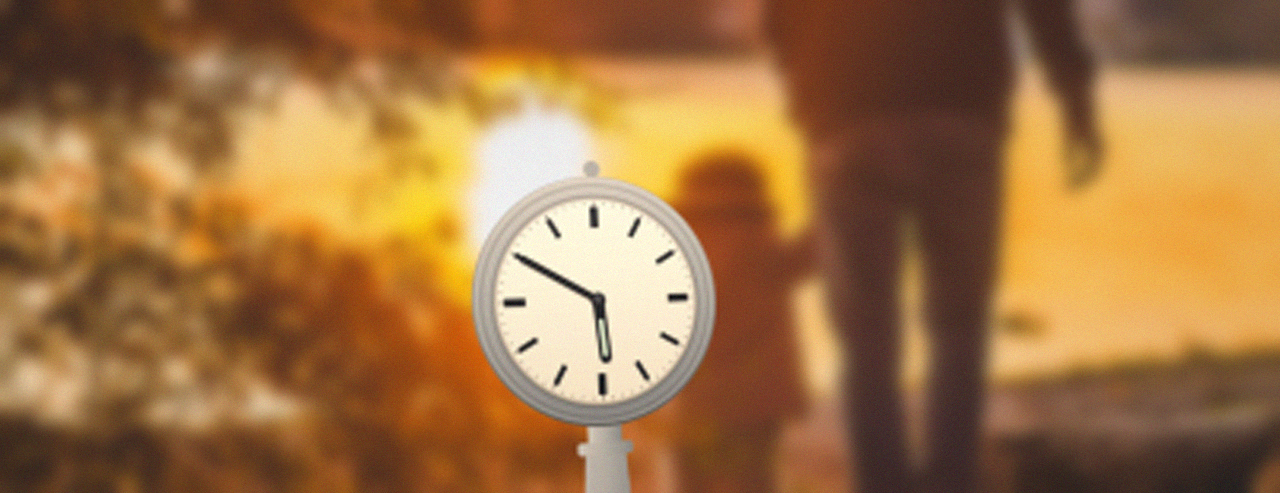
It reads **5:50**
